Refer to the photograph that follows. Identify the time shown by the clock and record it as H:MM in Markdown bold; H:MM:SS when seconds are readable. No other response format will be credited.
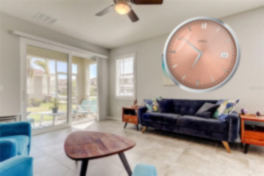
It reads **6:51**
